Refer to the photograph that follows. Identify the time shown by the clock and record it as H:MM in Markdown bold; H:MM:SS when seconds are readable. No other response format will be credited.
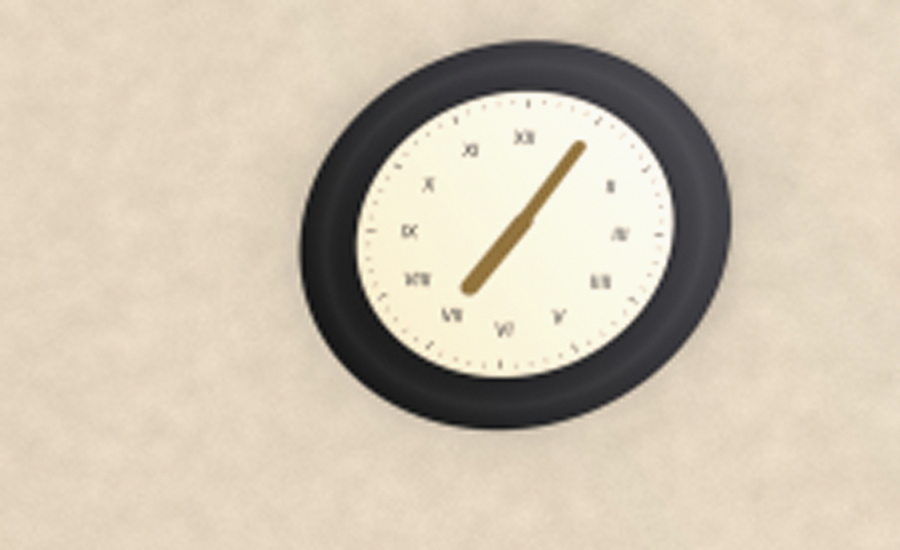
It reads **7:05**
